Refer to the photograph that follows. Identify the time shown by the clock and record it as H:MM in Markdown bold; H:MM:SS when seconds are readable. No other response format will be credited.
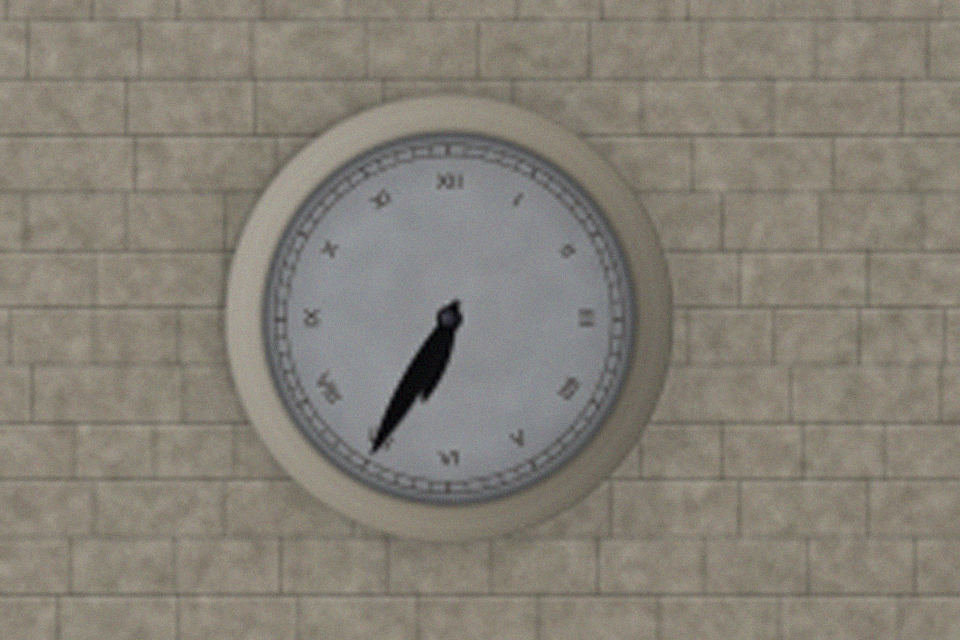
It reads **6:35**
